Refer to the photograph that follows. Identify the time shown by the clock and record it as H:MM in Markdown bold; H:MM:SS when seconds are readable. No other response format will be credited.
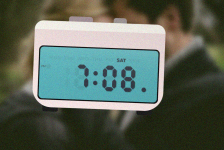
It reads **7:08**
